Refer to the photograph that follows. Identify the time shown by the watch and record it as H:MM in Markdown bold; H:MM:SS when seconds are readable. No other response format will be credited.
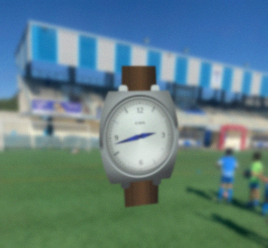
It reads **2:43**
